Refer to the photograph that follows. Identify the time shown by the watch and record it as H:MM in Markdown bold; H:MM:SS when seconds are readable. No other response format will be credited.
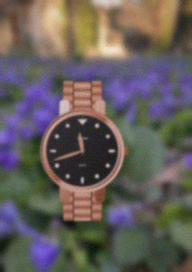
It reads **11:42**
